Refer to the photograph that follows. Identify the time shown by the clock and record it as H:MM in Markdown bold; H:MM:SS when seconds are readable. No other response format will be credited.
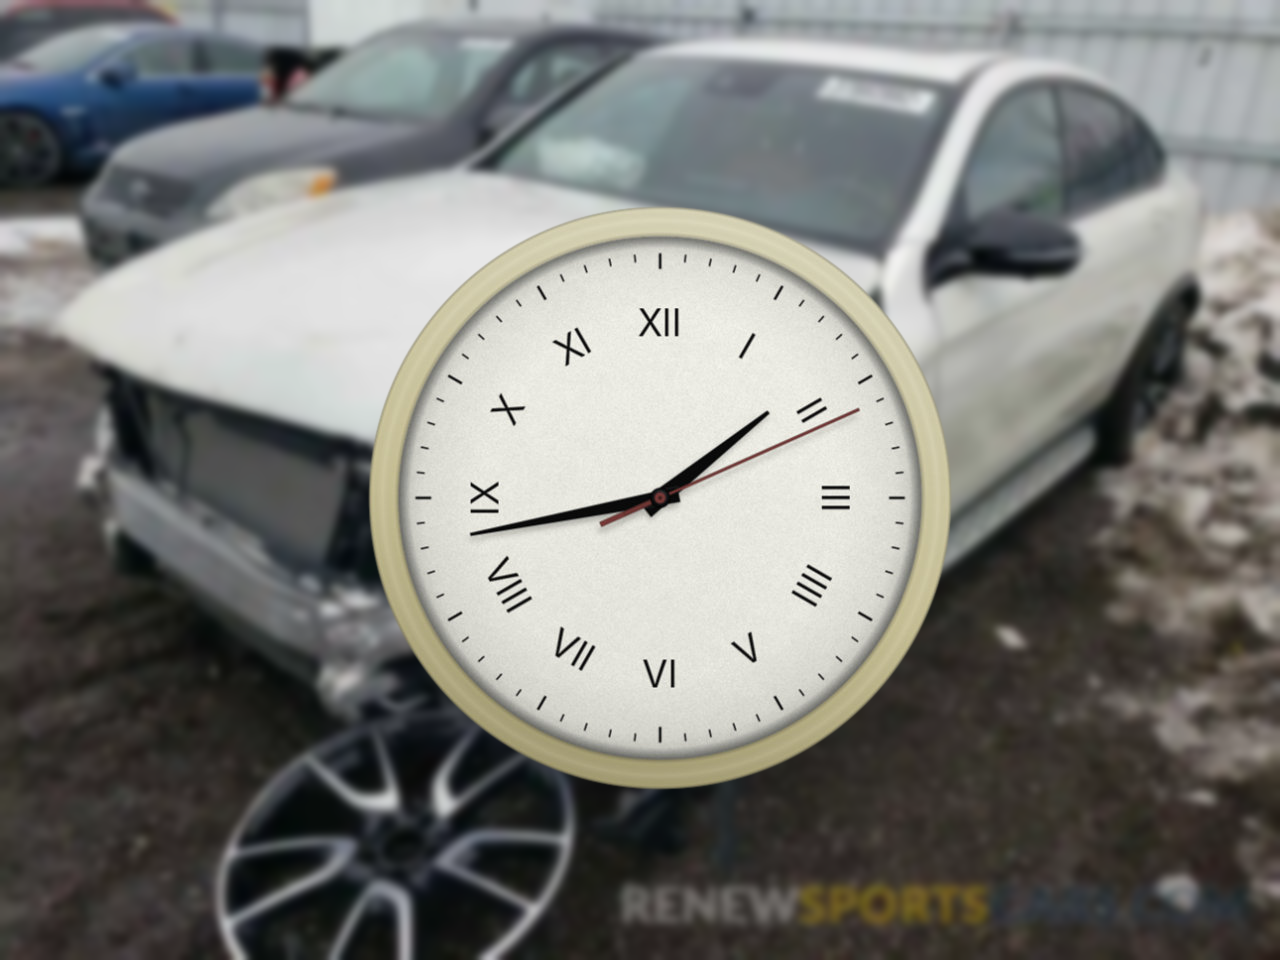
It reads **1:43:11**
